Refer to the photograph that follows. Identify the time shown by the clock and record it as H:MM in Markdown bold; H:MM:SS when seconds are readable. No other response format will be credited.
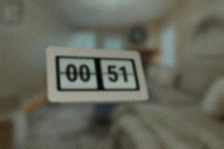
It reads **0:51**
